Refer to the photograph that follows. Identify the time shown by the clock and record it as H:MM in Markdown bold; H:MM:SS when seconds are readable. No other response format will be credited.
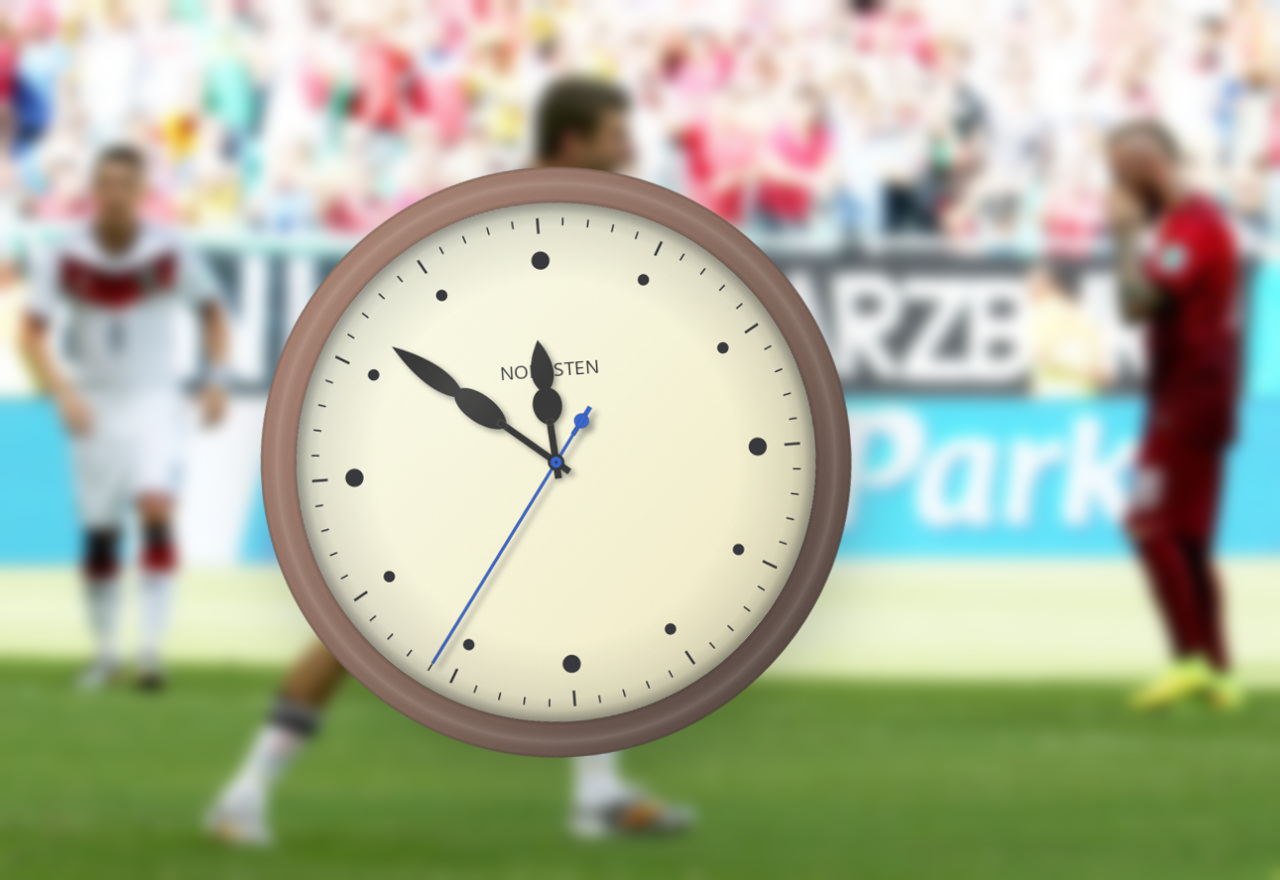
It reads **11:51:36**
